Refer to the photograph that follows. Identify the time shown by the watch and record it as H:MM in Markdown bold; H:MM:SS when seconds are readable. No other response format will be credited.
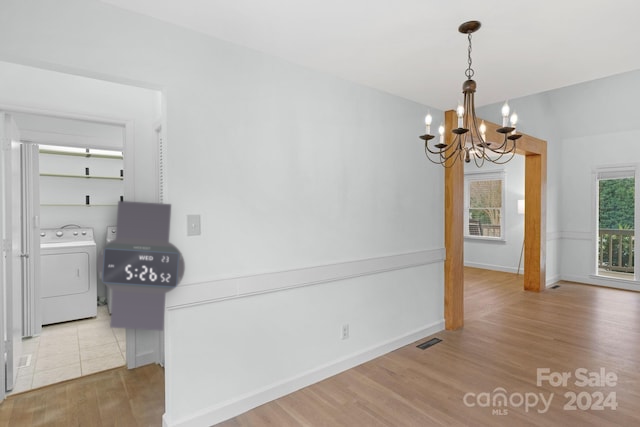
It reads **5:26**
